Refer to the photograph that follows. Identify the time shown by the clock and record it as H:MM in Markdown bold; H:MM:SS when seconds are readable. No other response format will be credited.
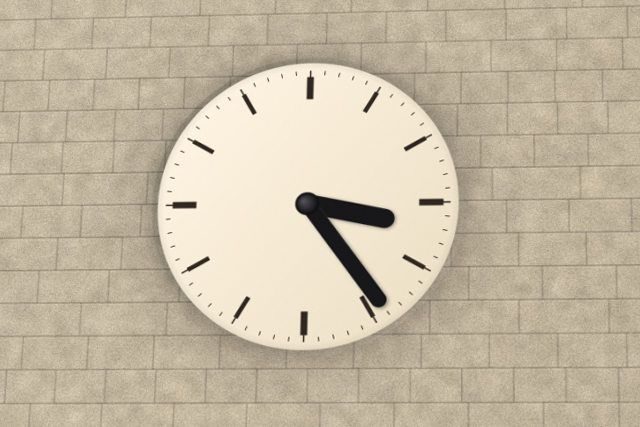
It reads **3:24**
